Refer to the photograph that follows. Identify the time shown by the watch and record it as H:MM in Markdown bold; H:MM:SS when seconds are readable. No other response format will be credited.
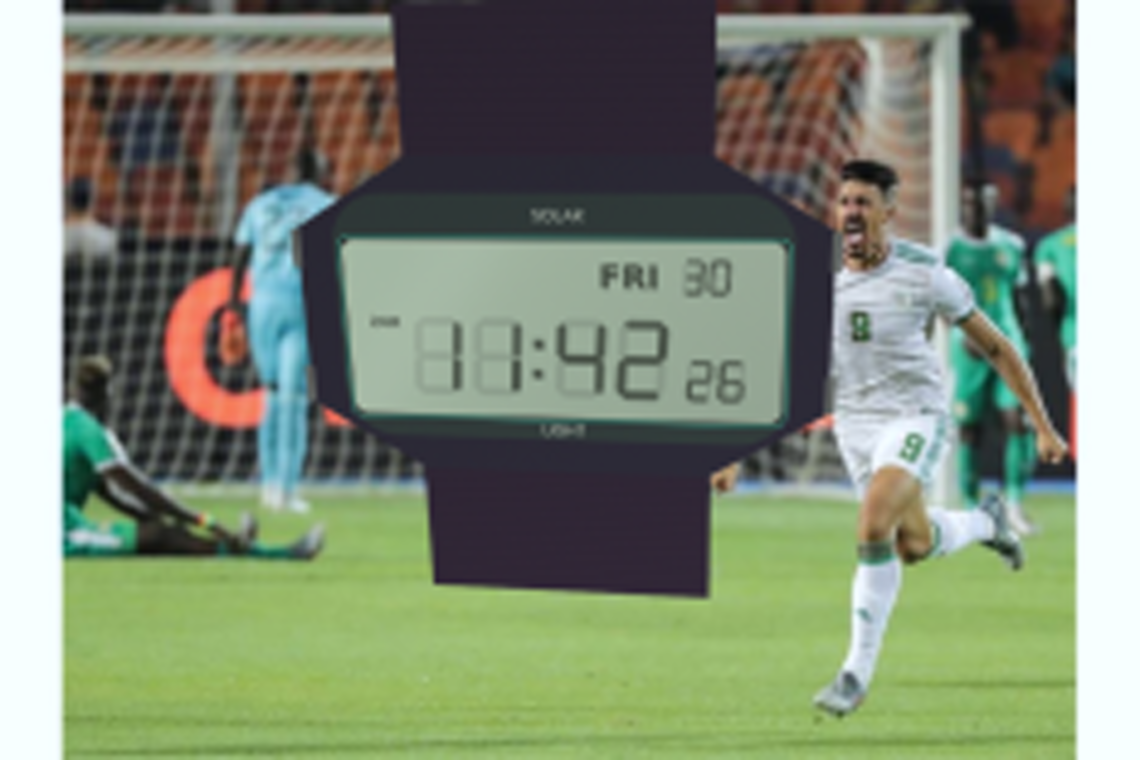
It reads **11:42:26**
